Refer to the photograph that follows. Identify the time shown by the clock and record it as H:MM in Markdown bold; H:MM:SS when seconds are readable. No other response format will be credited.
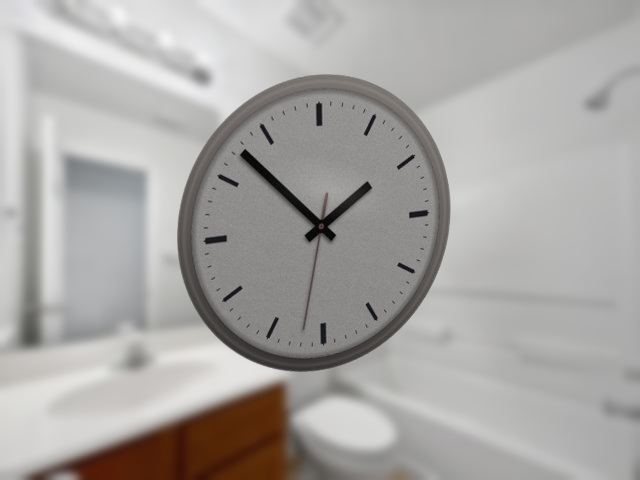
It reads **1:52:32**
